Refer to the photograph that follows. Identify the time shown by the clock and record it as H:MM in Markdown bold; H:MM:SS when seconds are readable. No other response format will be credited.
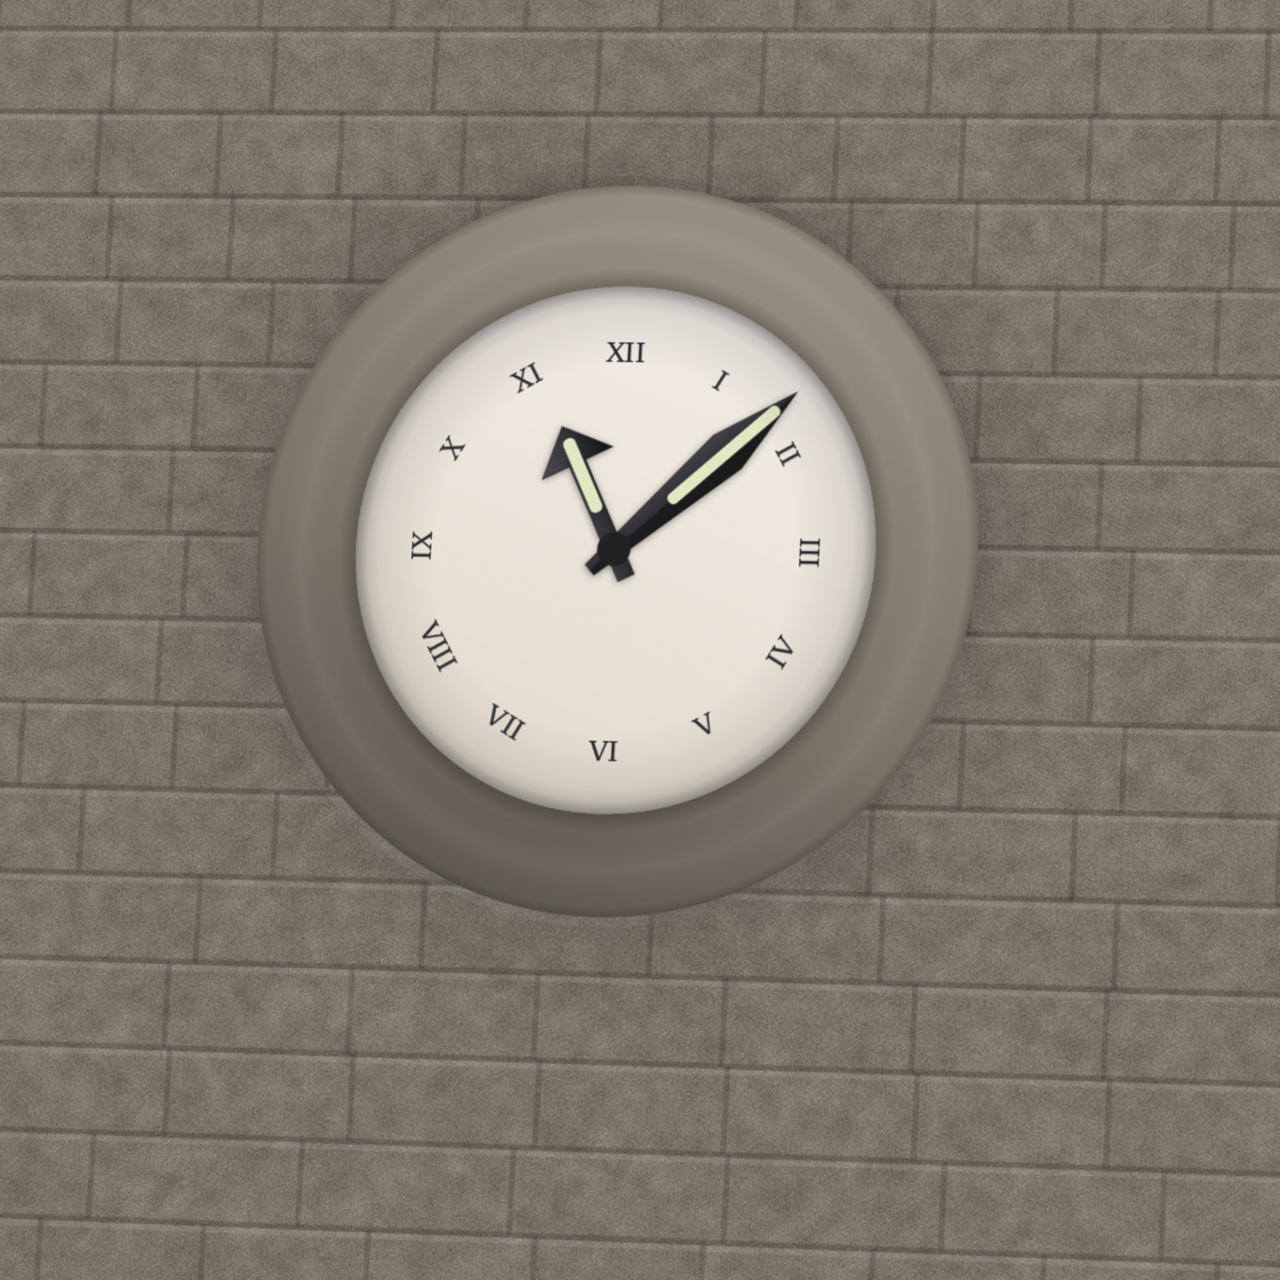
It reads **11:08**
